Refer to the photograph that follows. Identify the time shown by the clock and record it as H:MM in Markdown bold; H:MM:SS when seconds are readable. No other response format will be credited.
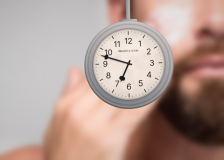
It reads **6:48**
